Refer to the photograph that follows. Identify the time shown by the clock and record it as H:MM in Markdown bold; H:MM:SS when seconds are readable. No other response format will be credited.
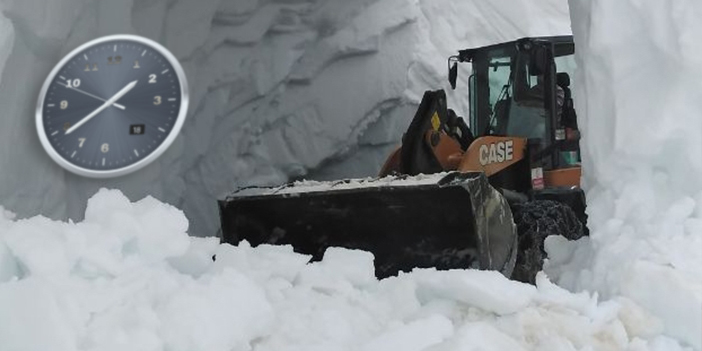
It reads **1:38:49**
